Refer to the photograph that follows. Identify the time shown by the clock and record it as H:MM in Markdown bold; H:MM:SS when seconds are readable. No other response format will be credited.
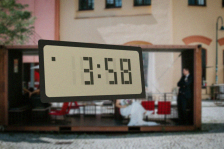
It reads **3:58**
